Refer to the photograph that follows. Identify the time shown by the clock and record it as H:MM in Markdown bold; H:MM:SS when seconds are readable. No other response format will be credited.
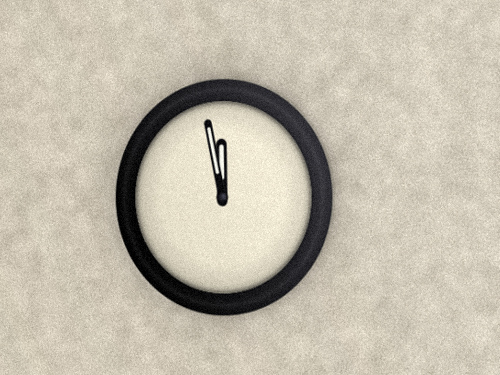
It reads **11:58**
